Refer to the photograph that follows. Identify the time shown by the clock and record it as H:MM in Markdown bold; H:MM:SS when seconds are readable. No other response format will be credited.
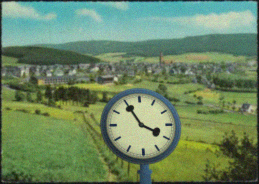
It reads **3:55**
